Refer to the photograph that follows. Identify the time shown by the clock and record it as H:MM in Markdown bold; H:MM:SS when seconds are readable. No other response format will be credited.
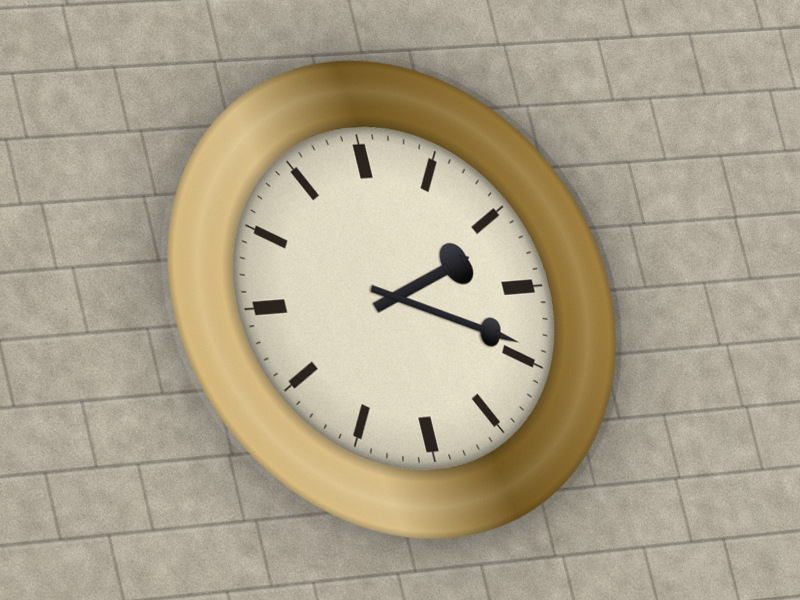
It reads **2:19**
